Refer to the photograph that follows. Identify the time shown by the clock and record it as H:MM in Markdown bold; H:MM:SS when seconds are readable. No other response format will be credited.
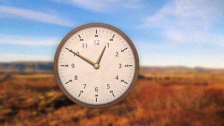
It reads **12:50**
